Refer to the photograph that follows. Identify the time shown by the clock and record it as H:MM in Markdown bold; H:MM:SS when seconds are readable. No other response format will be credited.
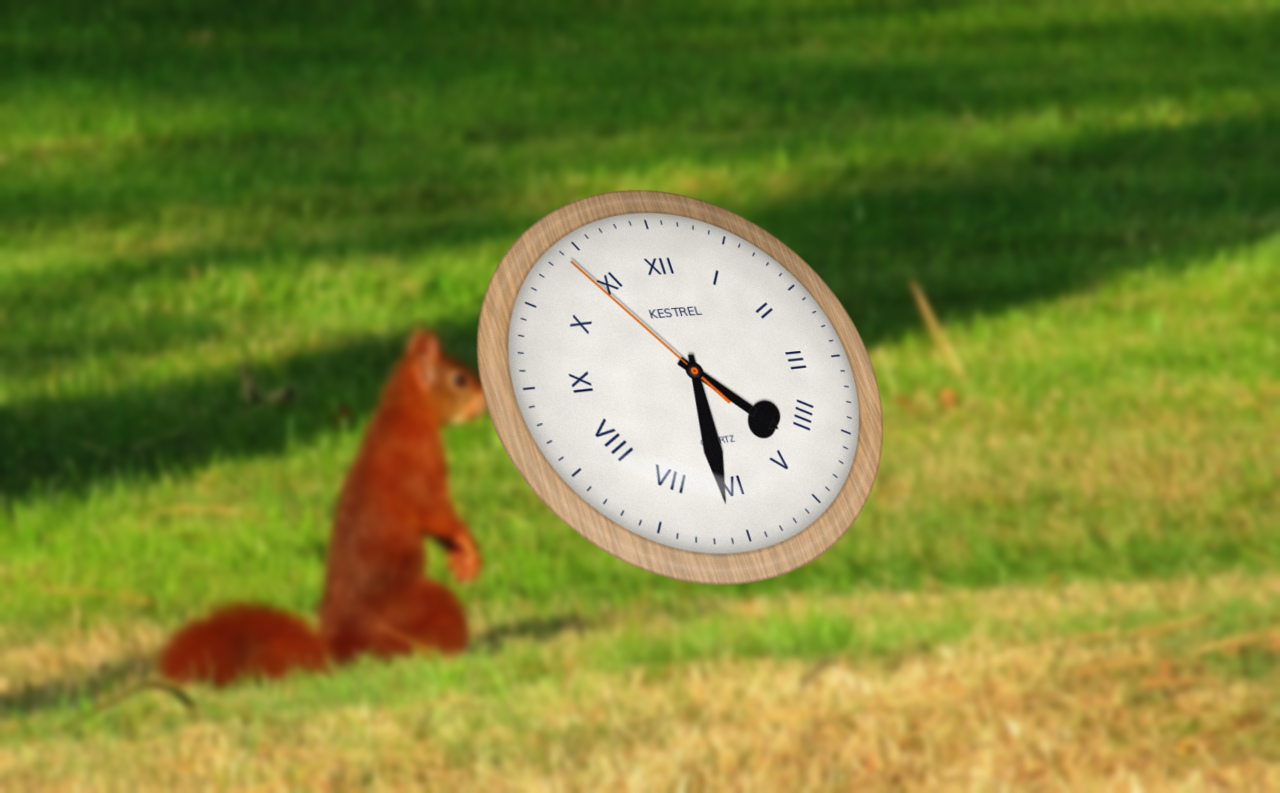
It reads **4:30:54**
